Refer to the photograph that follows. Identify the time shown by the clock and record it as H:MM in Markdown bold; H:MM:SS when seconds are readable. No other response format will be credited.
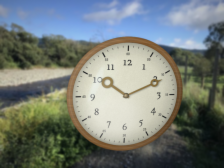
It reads **10:11**
